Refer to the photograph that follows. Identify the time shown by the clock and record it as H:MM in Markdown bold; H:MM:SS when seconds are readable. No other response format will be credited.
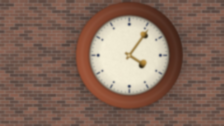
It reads **4:06**
